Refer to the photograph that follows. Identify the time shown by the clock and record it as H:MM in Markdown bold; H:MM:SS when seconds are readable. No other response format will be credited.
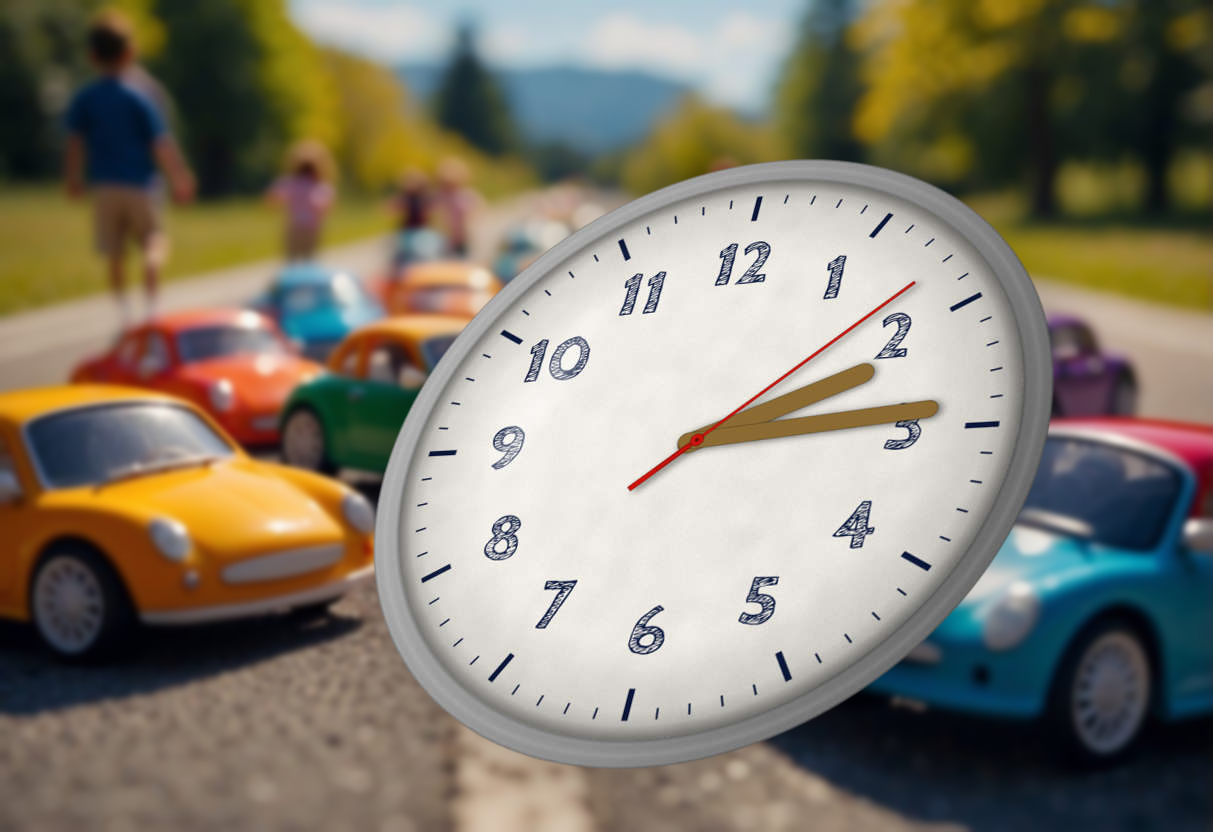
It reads **2:14:08**
